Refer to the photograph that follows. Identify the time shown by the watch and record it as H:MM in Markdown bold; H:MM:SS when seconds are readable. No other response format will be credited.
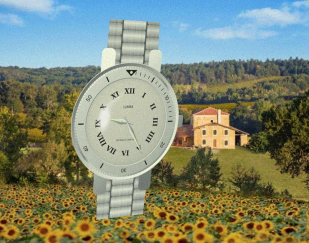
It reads **9:25**
